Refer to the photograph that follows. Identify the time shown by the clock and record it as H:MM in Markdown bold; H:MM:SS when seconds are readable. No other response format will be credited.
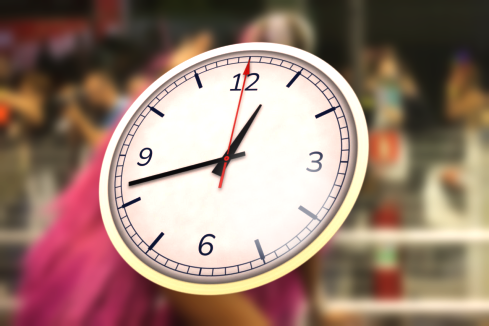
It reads **12:42:00**
